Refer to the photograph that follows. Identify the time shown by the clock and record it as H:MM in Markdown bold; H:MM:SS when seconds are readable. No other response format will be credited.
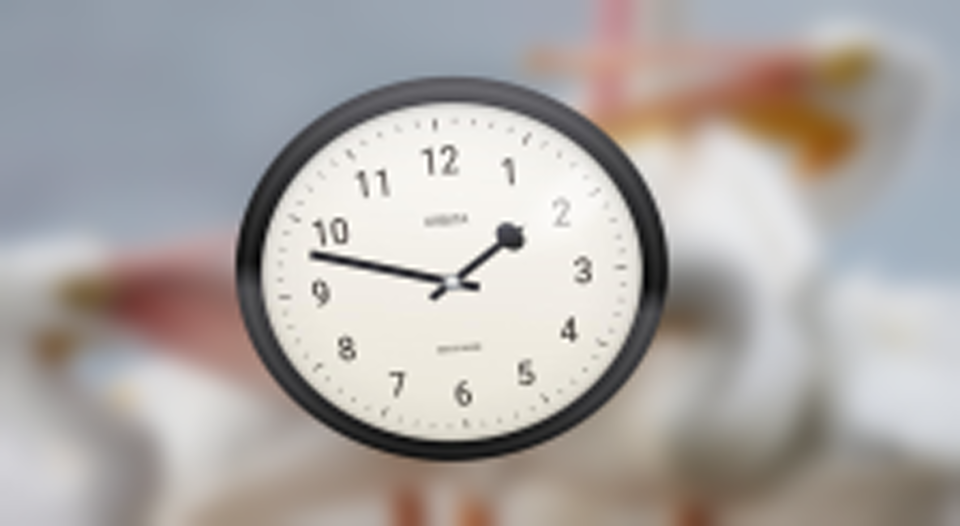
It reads **1:48**
